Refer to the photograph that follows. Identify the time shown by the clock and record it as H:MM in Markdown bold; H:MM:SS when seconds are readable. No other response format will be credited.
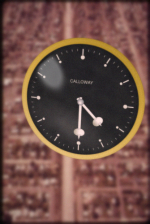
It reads **4:30**
